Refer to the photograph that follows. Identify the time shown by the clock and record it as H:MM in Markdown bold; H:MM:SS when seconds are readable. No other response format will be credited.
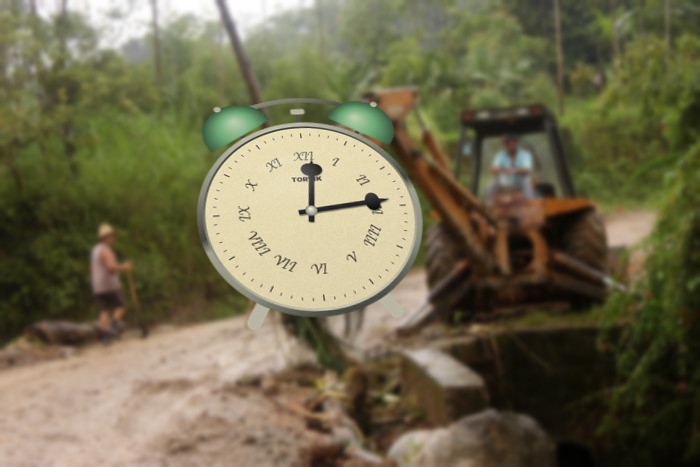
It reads **12:14**
